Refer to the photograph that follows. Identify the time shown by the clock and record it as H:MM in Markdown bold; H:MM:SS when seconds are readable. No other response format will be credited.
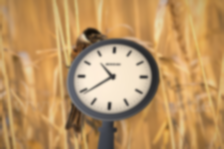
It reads **10:39**
